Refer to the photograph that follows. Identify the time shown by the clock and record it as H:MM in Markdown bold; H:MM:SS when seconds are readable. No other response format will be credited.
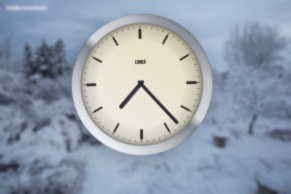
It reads **7:23**
